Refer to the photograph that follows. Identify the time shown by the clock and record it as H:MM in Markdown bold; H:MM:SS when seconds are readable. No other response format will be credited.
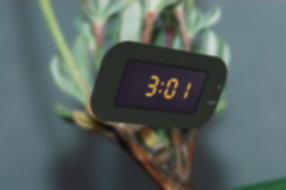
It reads **3:01**
